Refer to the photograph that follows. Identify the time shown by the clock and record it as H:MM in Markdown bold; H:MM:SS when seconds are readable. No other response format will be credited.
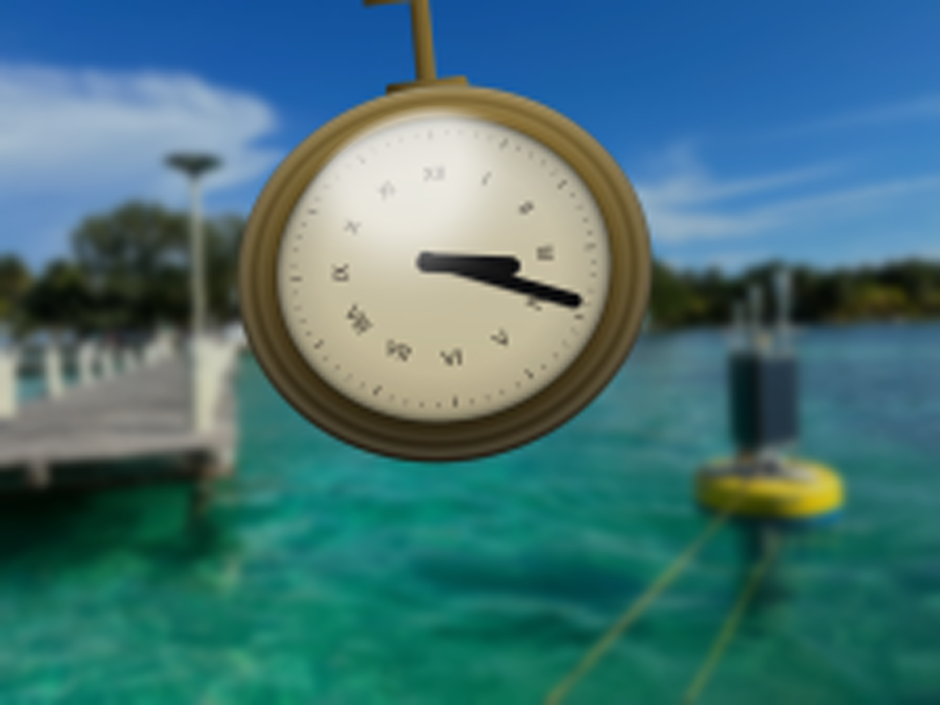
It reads **3:19**
